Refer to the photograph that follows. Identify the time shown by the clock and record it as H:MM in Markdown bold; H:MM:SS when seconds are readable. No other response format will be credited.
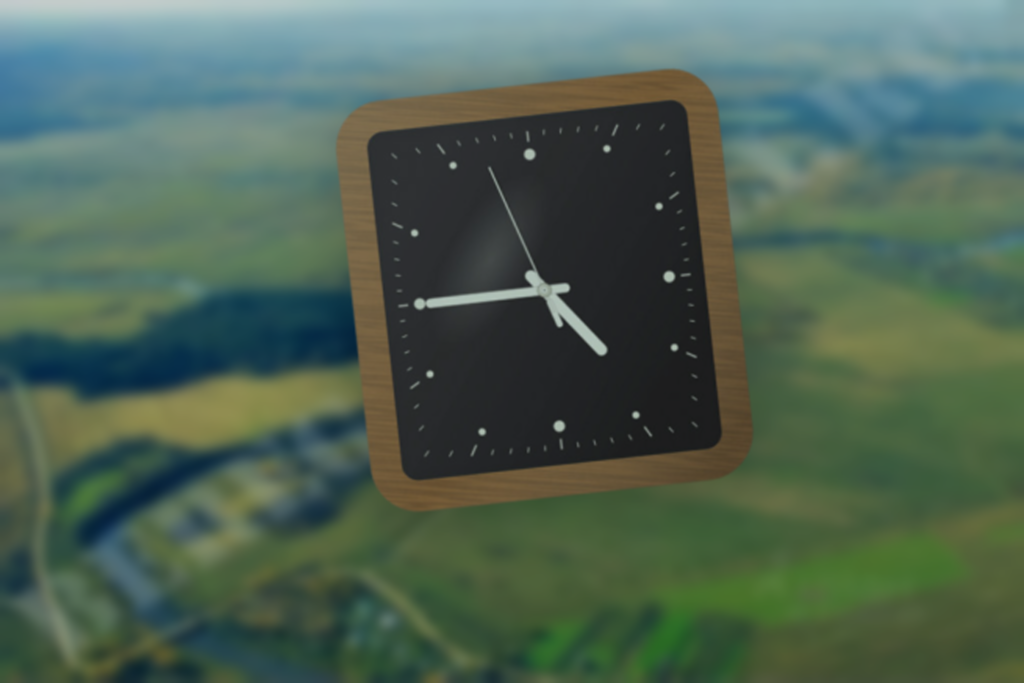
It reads **4:44:57**
